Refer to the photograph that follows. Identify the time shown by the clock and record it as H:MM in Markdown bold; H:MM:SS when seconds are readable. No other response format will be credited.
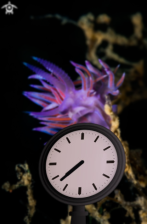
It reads **7:38**
